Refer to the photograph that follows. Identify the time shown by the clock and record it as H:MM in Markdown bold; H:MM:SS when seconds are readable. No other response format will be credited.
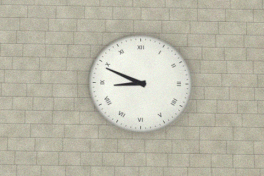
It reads **8:49**
